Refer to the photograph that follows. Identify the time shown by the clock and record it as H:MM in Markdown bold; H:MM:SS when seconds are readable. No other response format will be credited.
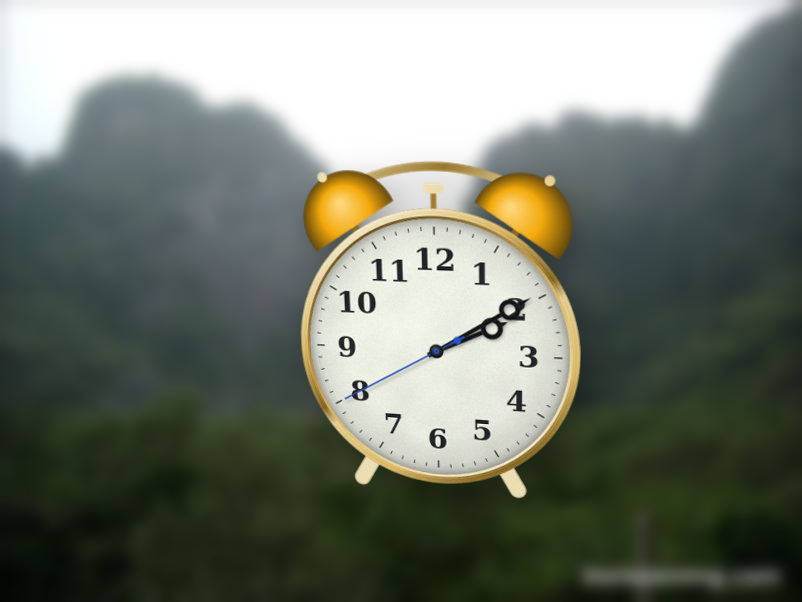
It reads **2:09:40**
